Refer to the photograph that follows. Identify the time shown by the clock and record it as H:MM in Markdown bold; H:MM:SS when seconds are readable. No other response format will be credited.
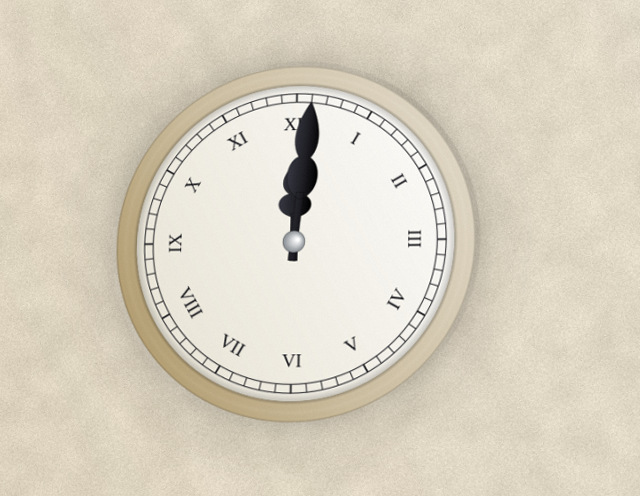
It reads **12:01**
